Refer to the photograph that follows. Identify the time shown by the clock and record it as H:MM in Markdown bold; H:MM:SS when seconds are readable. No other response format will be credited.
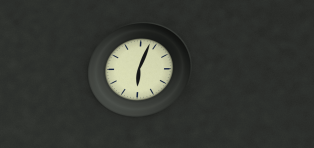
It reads **6:03**
